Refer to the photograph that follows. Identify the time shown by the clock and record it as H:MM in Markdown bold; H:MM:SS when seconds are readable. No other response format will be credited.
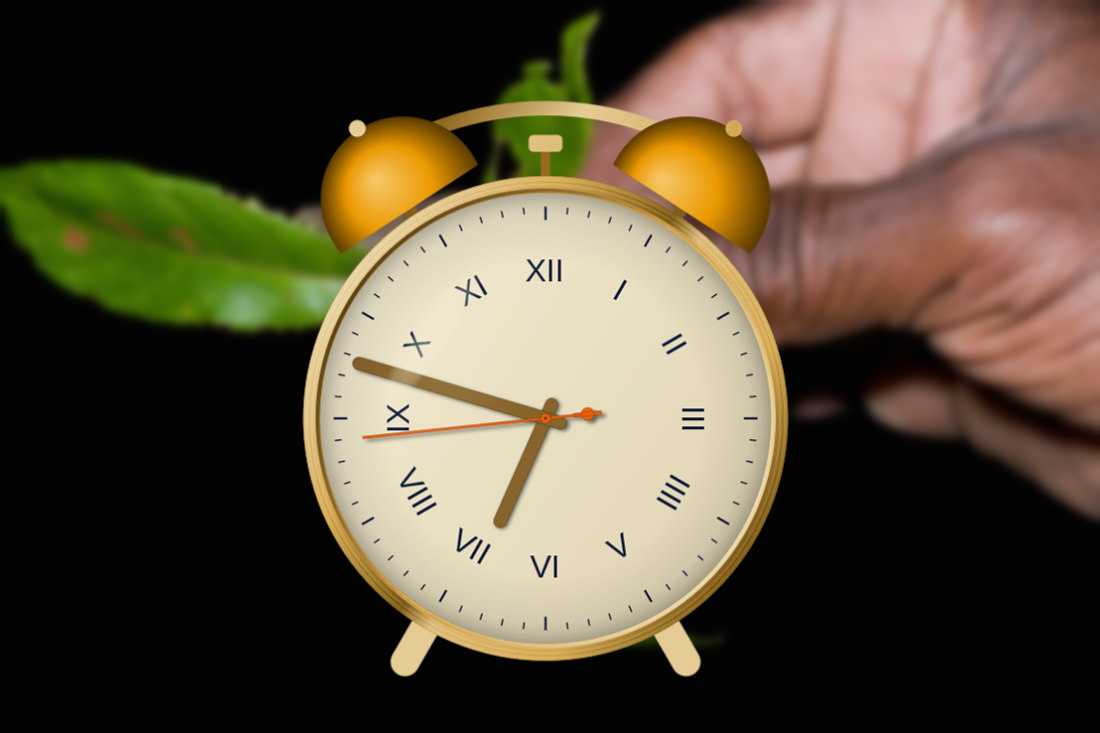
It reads **6:47:44**
